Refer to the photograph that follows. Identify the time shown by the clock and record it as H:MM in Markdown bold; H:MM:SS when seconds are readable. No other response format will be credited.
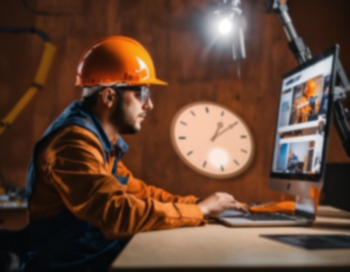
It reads **1:10**
